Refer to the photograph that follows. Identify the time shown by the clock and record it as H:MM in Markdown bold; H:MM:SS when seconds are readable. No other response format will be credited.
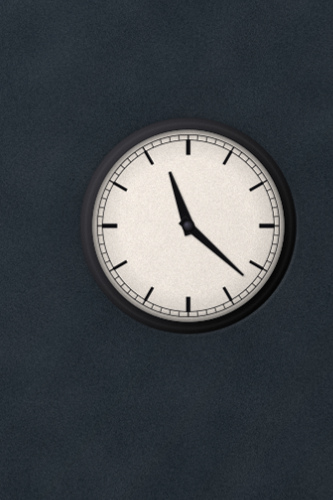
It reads **11:22**
